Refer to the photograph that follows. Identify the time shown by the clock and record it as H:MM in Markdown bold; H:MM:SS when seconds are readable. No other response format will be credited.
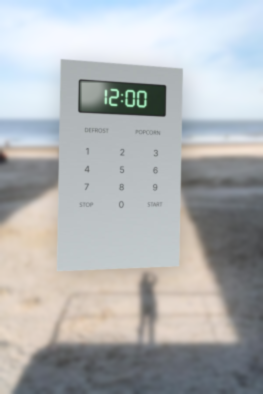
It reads **12:00**
